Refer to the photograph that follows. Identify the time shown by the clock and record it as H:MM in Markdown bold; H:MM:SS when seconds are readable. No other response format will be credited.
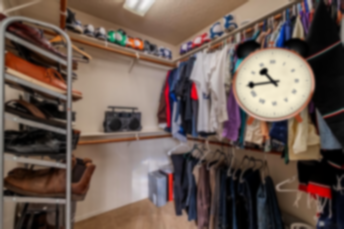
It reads **10:44**
